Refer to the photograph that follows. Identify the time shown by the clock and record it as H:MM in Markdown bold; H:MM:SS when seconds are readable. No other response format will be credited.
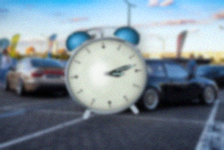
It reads **3:13**
